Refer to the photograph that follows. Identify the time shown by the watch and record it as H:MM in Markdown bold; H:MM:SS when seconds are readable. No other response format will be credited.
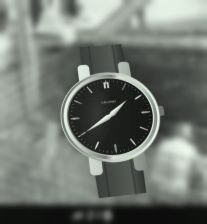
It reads **1:40**
